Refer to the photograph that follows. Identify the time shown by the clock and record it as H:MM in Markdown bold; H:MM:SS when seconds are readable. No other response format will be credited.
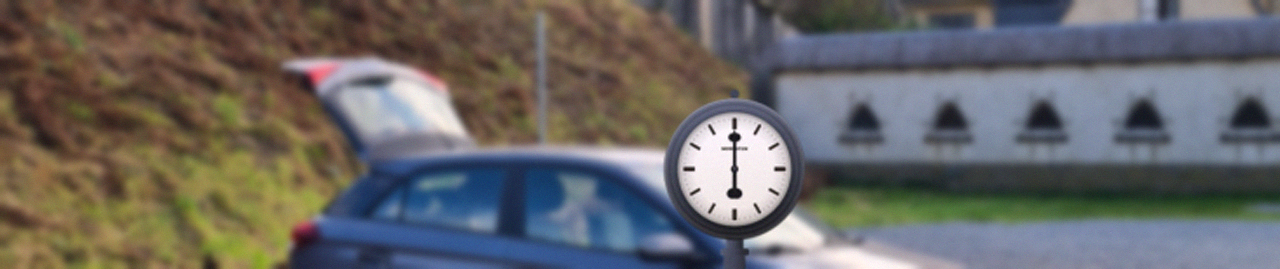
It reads **6:00**
